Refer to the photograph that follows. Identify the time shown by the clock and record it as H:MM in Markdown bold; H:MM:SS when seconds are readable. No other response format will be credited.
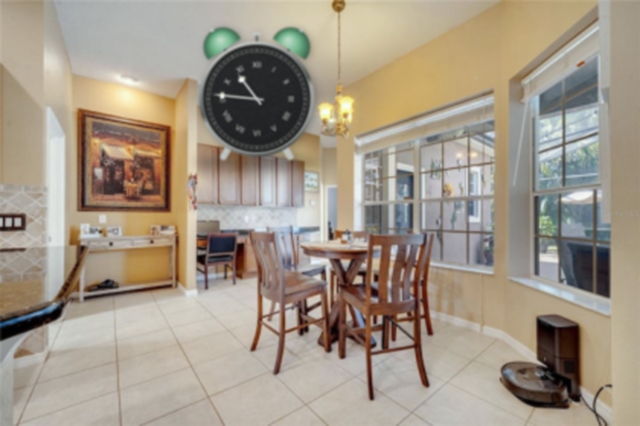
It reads **10:46**
